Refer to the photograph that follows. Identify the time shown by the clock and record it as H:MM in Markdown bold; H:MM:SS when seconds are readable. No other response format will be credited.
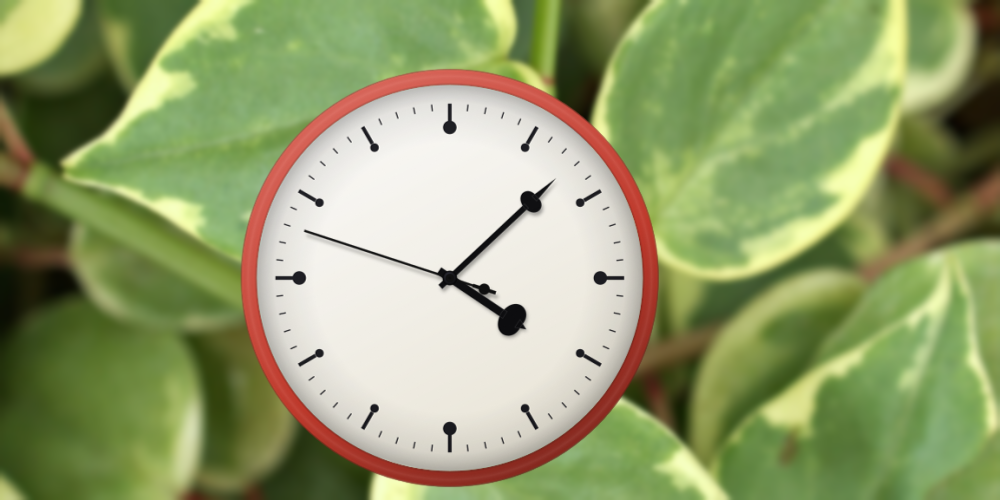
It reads **4:07:48**
